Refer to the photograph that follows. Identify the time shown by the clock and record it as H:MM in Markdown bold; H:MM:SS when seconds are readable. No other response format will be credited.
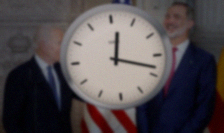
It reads **12:18**
